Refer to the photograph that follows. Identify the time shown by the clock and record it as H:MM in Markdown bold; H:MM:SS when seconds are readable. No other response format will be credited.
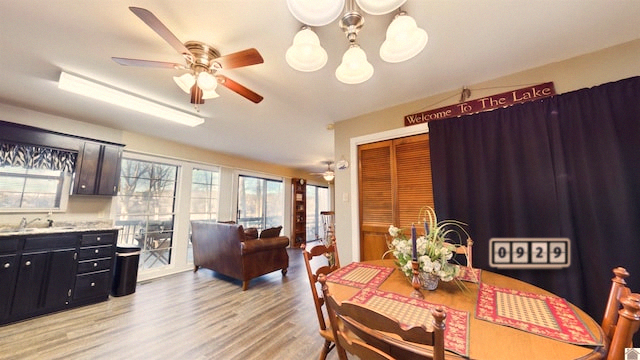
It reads **9:29**
